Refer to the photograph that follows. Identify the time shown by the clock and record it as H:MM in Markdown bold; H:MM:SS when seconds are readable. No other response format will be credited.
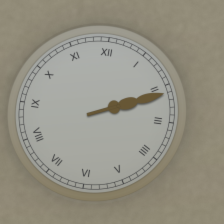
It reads **2:11**
